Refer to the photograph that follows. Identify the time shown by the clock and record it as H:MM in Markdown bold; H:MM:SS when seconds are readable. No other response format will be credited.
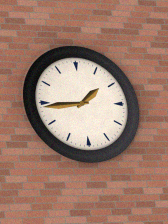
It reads **1:44**
